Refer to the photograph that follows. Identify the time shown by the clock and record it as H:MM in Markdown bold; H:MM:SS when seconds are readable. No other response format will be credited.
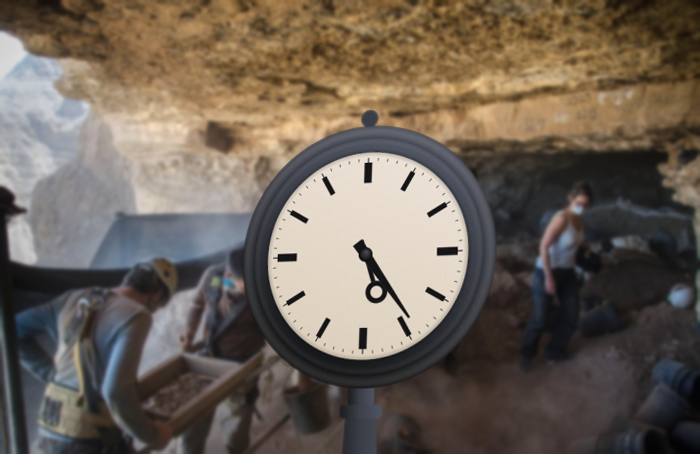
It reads **5:24**
